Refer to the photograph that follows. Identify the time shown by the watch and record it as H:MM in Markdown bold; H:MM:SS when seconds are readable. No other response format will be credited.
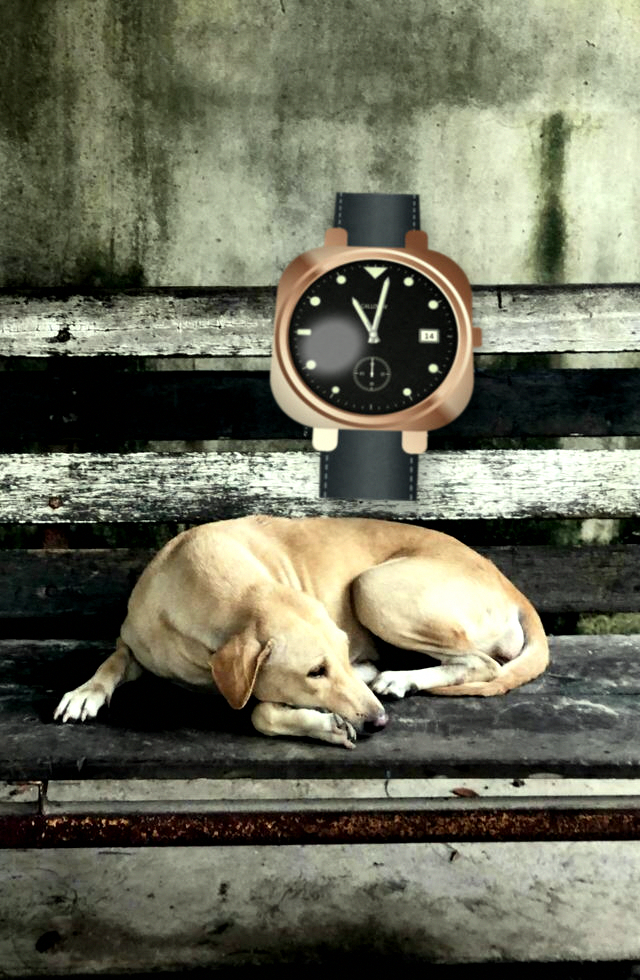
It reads **11:02**
